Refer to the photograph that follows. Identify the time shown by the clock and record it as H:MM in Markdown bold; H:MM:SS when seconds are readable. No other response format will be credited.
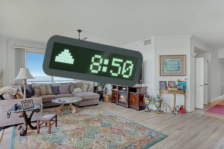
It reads **8:50**
